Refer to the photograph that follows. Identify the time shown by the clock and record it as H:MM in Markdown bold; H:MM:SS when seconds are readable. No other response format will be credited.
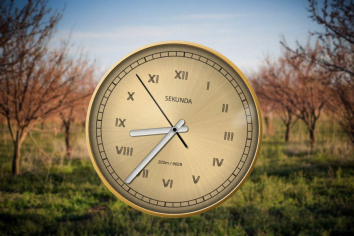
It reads **8:35:53**
